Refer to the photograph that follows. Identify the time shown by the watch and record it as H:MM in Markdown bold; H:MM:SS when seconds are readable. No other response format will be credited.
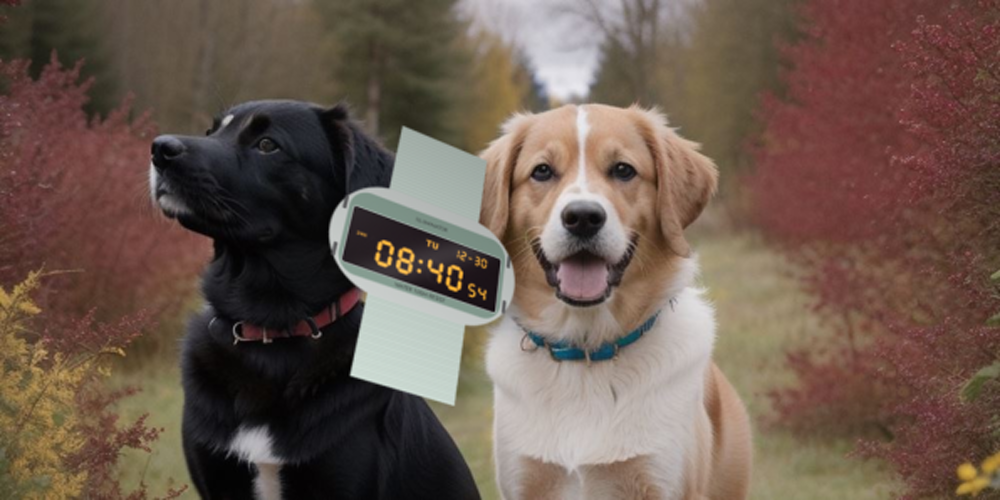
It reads **8:40:54**
